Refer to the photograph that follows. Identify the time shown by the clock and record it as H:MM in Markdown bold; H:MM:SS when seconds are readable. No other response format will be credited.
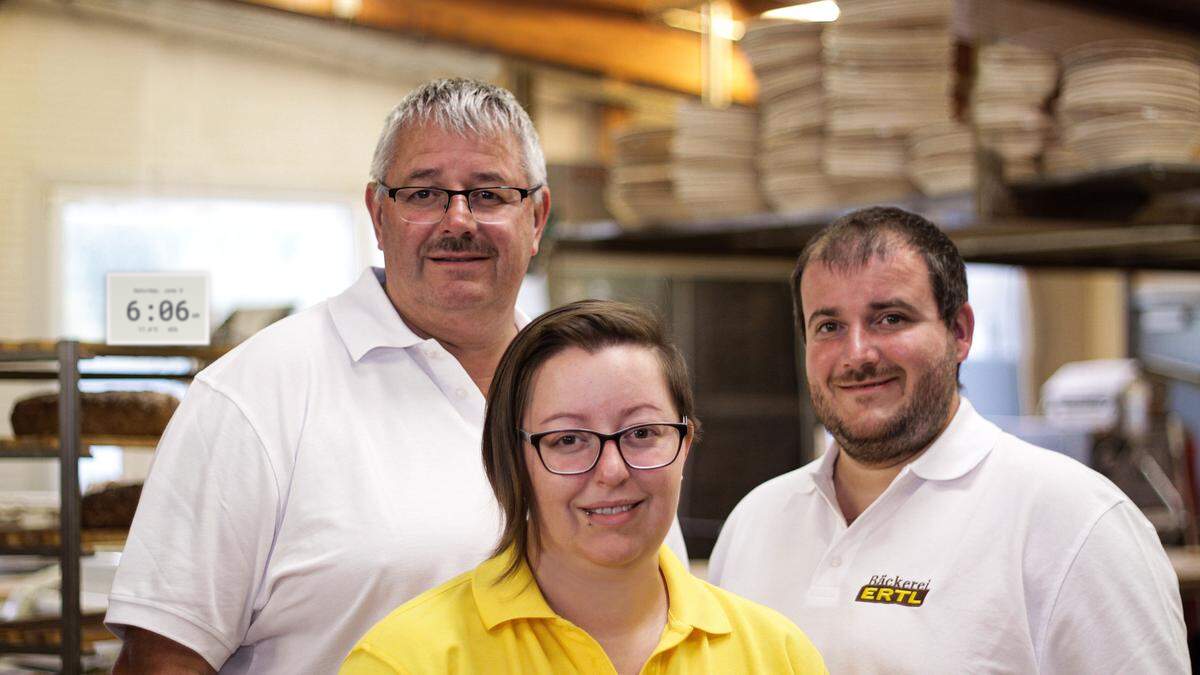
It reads **6:06**
